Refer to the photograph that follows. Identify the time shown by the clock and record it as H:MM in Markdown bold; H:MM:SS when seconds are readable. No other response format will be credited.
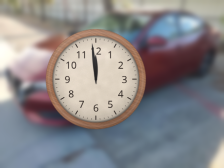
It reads **11:59**
